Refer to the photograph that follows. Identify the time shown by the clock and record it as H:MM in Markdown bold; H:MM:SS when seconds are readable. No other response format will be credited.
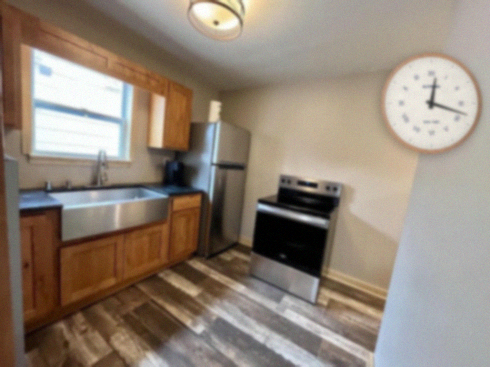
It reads **12:18**
